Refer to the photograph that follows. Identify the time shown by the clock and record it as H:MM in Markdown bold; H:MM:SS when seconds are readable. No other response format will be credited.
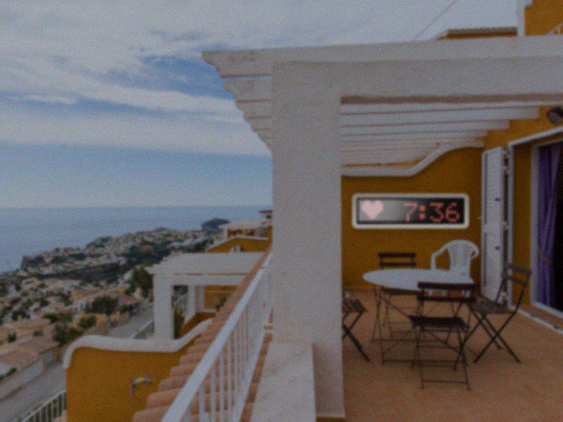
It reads **7:36**
